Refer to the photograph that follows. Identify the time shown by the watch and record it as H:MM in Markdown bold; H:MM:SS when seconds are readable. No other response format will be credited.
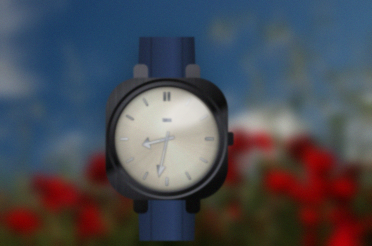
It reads **8:32**
